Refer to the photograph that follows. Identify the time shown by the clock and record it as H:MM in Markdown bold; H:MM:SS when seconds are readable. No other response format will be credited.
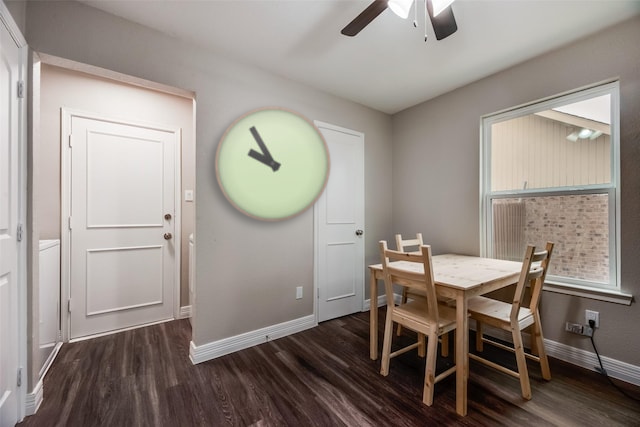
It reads **9:55**
